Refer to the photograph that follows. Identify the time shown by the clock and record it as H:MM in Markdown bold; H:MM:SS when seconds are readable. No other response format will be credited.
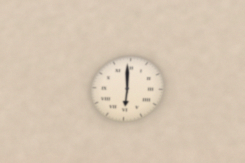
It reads **5:59**
